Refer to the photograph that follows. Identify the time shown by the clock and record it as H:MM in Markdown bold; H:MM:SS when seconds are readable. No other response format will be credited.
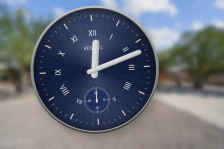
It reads **12:12**
